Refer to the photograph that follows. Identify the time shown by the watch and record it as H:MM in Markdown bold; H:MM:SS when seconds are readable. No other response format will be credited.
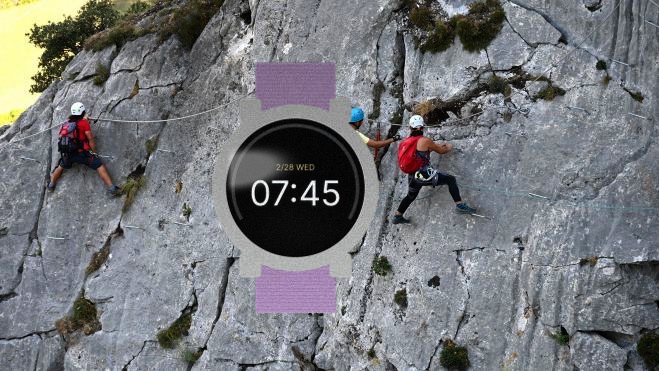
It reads **7:45**
